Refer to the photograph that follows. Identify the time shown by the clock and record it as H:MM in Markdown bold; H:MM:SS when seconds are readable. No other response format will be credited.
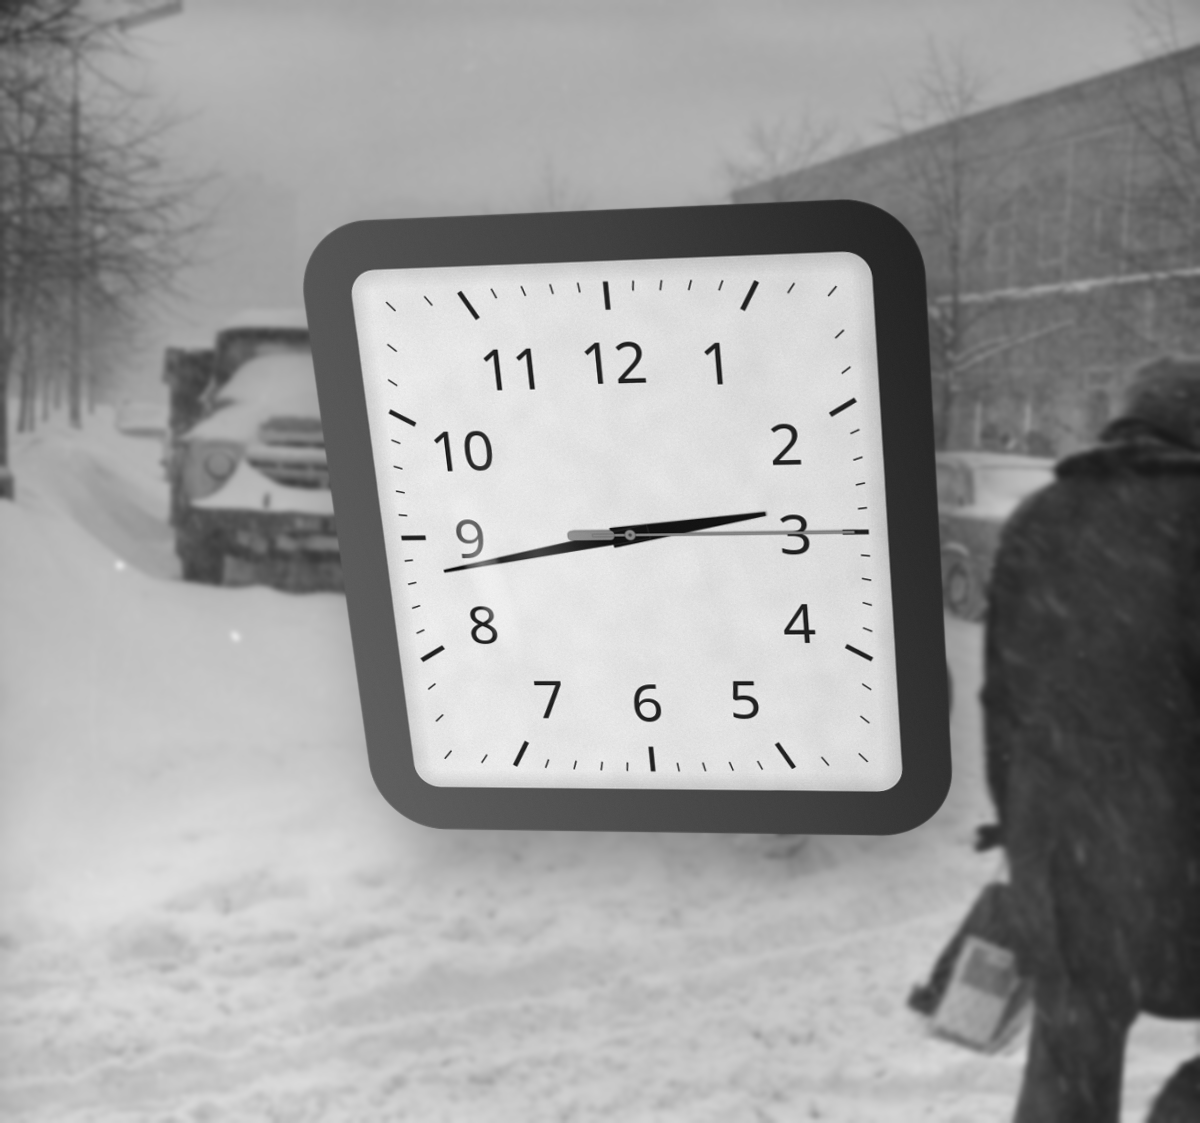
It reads **2:43:15**
